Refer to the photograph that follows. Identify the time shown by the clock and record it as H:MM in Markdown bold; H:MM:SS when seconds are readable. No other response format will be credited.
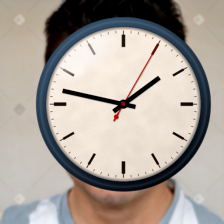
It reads **1:47:05**
